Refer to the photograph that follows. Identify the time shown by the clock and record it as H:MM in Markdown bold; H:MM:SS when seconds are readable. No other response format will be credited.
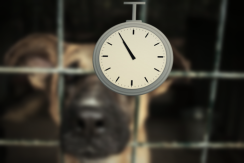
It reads **10:55**
